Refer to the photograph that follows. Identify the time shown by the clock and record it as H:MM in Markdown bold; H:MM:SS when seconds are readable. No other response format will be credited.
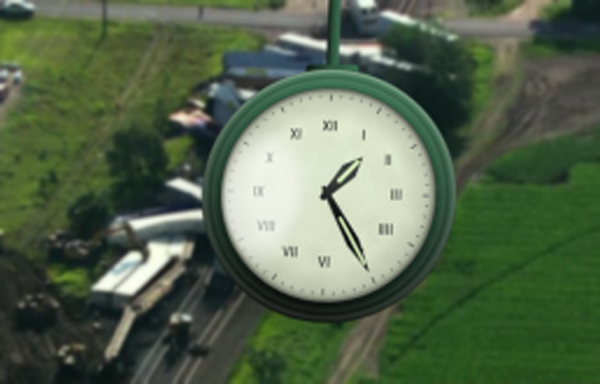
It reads **1:25**
